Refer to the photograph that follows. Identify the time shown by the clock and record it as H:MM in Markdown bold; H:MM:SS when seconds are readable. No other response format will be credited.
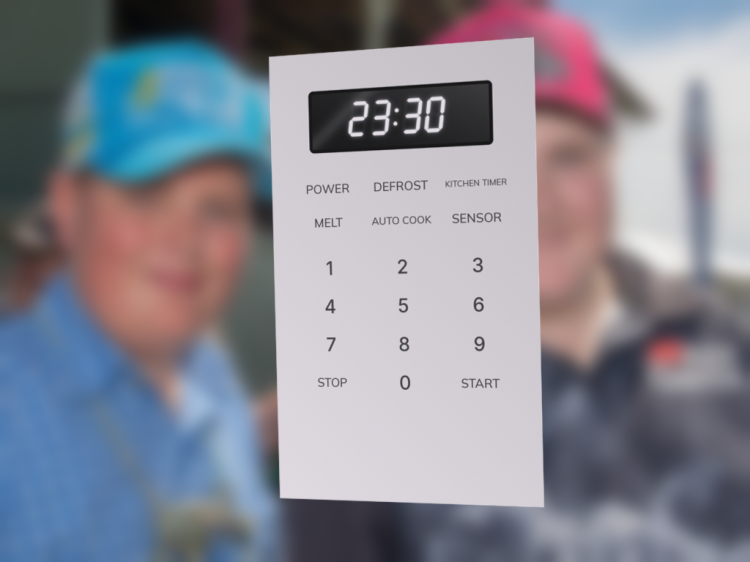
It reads **23:30**
